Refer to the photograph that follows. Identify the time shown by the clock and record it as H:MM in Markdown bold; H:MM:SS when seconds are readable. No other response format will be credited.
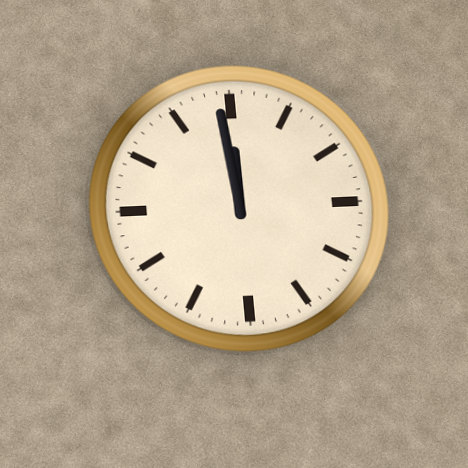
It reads **11:59**
